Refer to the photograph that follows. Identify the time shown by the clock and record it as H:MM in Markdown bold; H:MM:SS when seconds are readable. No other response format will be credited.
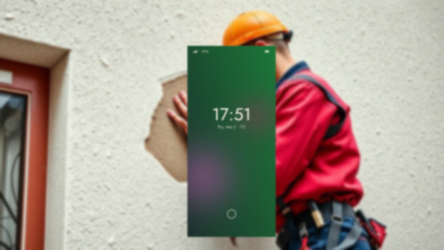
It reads **17:51**
